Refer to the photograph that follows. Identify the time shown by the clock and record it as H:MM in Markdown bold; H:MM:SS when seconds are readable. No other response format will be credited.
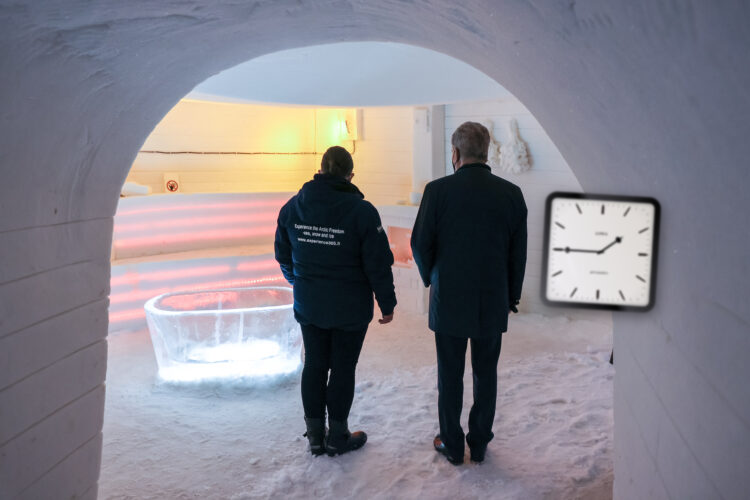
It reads **1:45**
